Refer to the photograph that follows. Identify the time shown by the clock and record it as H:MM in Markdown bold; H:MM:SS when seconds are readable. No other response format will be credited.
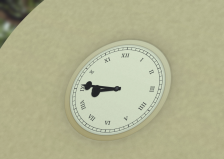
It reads **8:46**
